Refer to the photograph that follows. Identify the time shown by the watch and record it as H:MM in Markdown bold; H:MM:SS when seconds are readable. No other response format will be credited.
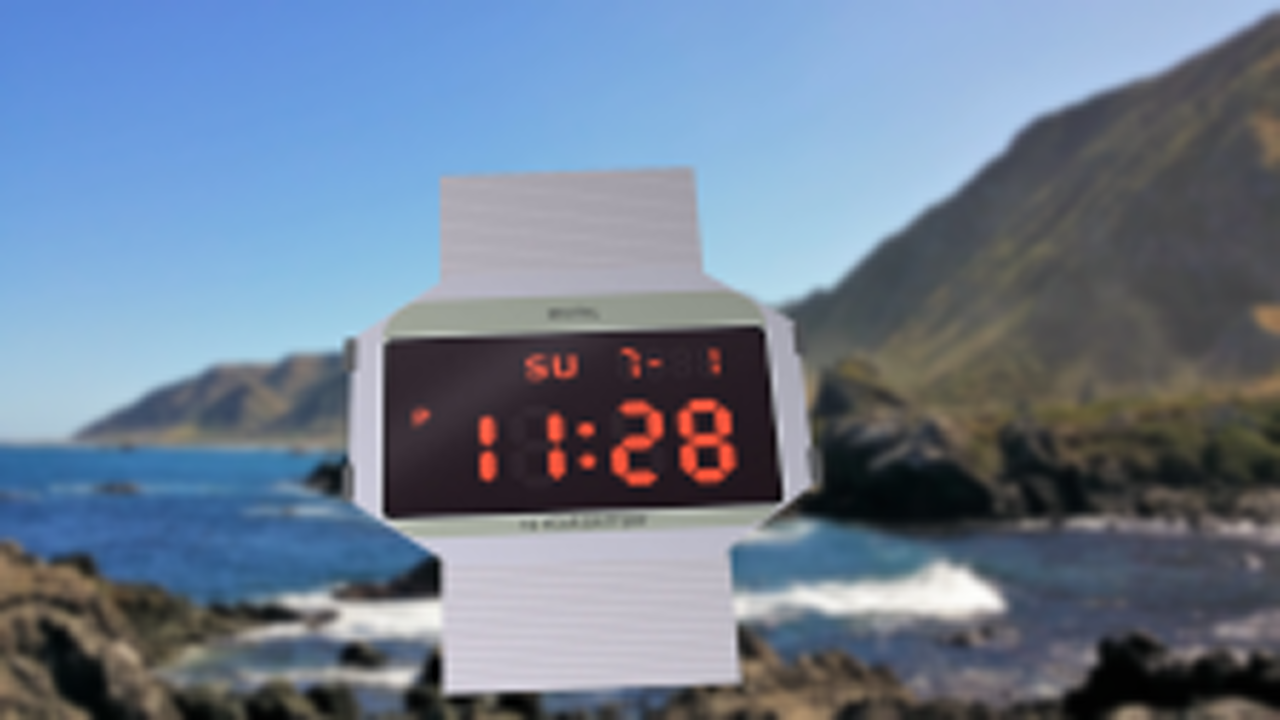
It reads **11:28**
